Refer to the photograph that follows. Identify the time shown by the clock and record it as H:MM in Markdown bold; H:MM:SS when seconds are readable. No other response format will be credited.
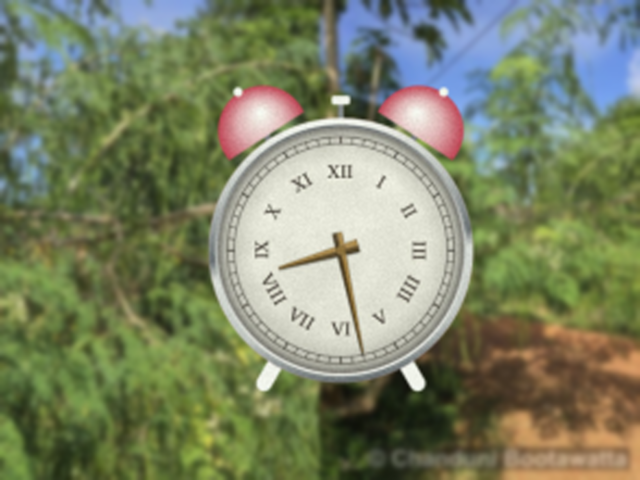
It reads **8:28**
